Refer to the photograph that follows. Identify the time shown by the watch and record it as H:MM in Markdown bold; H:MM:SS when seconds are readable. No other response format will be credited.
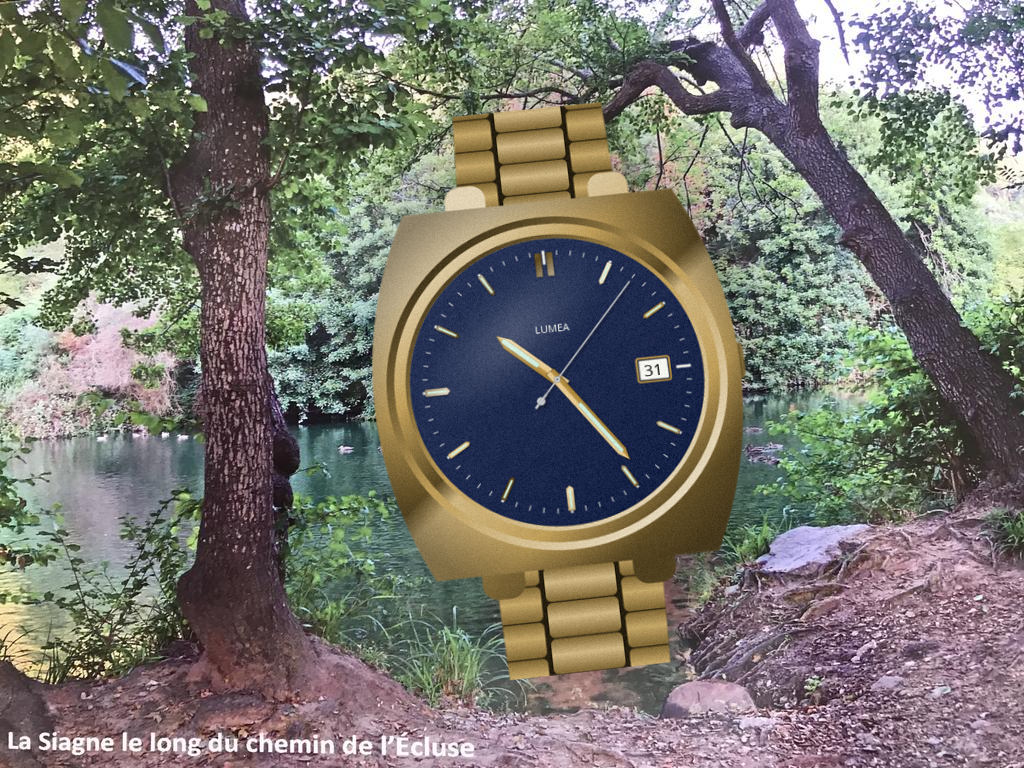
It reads **10:24:07**
